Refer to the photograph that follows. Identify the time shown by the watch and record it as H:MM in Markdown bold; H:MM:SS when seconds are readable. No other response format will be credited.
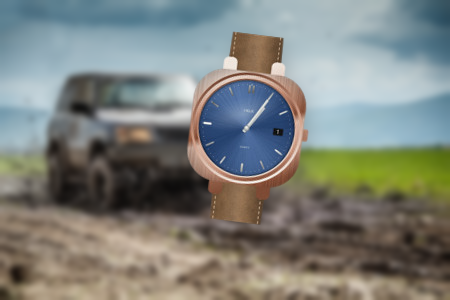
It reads **1:05**
